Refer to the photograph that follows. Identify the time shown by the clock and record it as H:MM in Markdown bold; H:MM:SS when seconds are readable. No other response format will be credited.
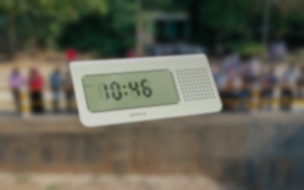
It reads **10:46**
